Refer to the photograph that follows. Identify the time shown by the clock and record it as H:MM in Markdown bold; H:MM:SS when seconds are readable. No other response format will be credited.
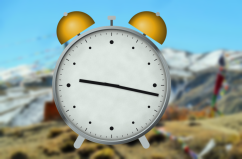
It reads **9:17**
